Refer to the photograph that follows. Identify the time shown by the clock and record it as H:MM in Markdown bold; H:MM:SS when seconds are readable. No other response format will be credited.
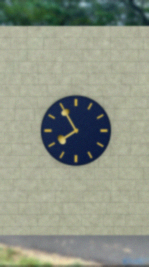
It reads **7:55**
